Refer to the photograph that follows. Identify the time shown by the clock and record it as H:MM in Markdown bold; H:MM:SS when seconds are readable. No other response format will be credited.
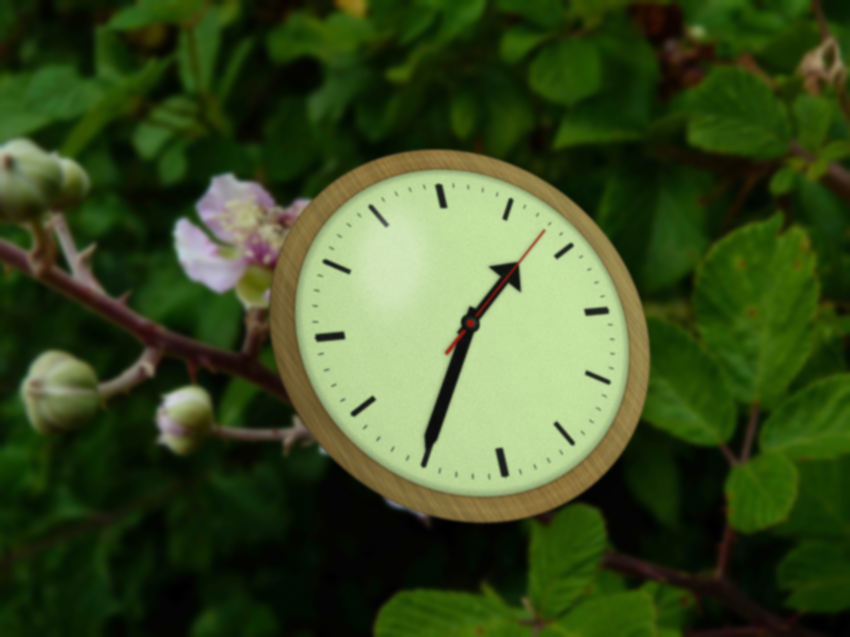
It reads **1:35:08**
